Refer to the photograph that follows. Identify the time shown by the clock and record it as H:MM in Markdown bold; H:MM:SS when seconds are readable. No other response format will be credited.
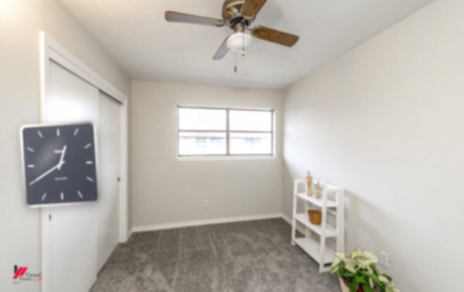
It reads **12:40**
